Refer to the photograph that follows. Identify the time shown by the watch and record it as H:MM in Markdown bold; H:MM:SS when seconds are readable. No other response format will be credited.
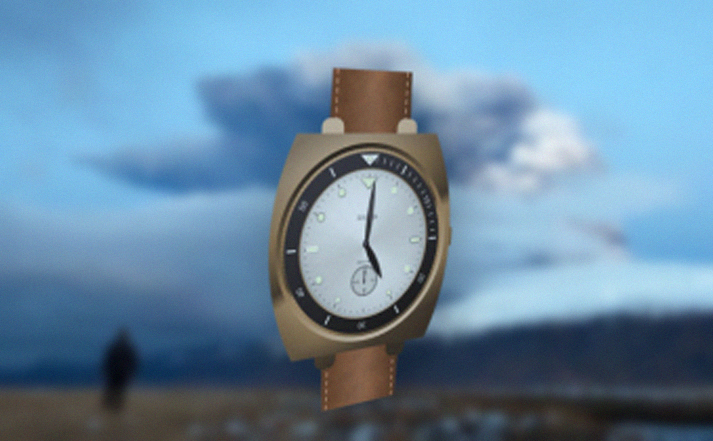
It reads **5:01**
